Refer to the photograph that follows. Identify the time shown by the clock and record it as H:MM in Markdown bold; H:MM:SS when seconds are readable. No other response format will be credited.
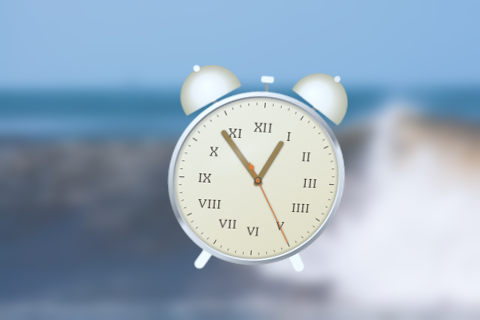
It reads **12:53:25**
